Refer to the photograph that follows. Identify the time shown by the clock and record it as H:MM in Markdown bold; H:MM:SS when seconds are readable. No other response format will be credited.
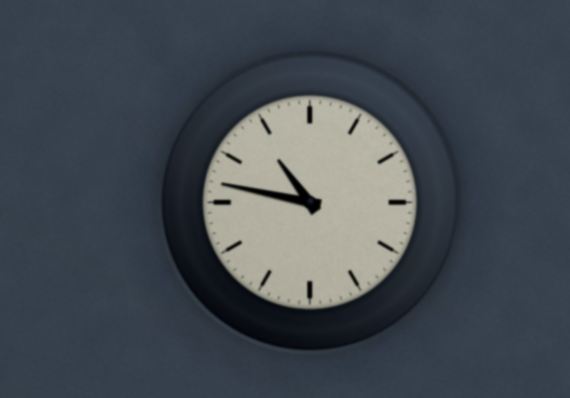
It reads **10:47**
